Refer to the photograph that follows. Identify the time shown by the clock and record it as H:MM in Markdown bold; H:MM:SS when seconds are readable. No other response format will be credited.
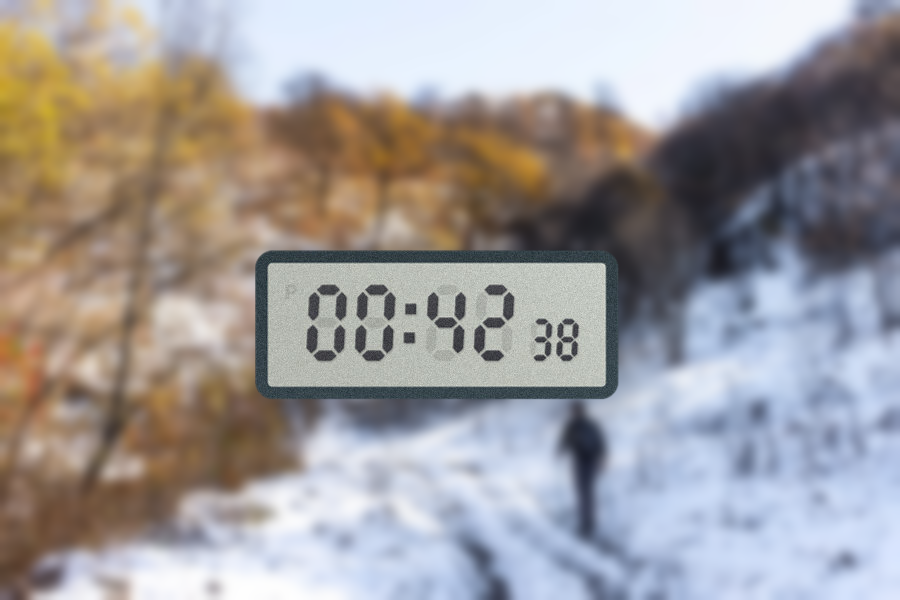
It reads **0:42:38**
